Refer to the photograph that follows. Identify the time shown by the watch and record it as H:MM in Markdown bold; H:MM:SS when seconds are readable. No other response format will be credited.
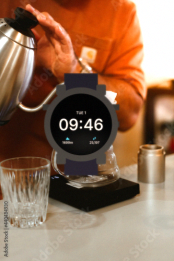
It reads **9:46**
